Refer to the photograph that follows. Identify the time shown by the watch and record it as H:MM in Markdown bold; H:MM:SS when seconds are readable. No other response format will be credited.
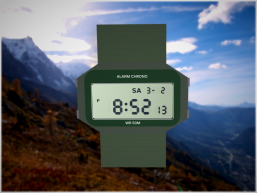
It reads **8:52:13**
